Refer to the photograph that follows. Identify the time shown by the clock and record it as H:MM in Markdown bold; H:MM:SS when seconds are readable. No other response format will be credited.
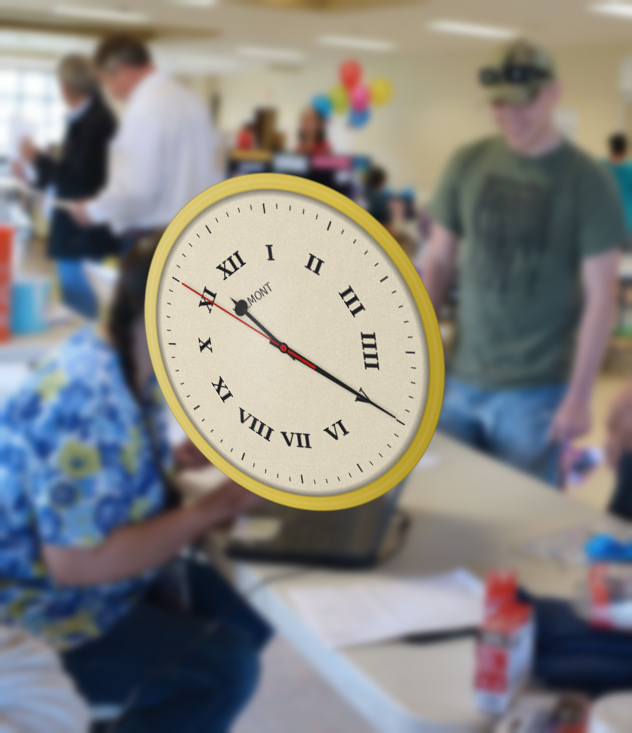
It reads **11:24:55**
